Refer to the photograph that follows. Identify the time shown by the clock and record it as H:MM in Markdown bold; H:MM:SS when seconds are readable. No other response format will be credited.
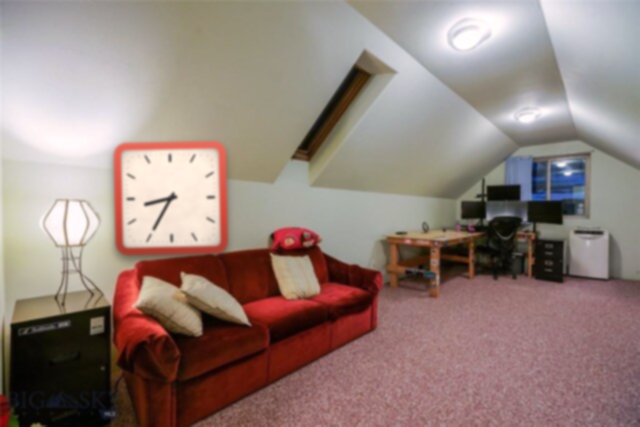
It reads **8:35**
